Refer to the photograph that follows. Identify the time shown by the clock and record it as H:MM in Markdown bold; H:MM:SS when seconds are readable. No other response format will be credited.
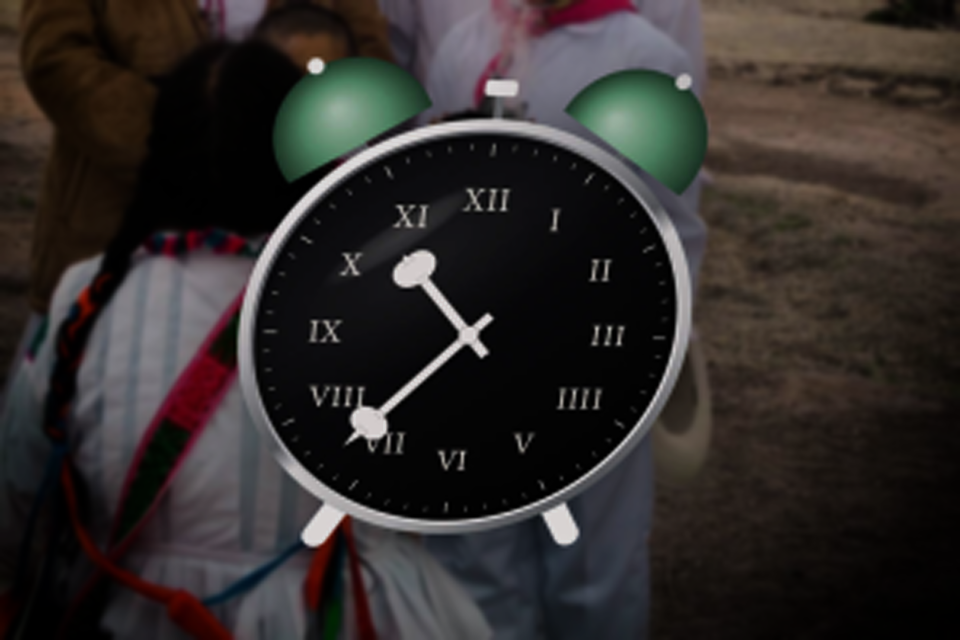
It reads **10:37**
